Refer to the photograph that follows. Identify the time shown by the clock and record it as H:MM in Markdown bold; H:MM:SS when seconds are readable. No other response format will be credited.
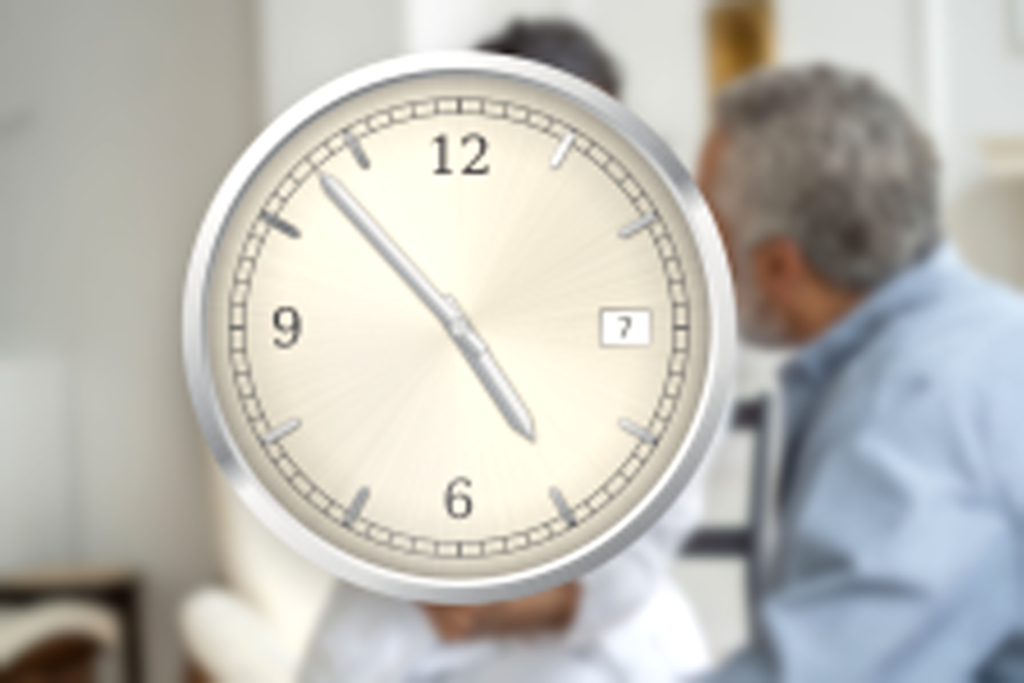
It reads **4:53**
